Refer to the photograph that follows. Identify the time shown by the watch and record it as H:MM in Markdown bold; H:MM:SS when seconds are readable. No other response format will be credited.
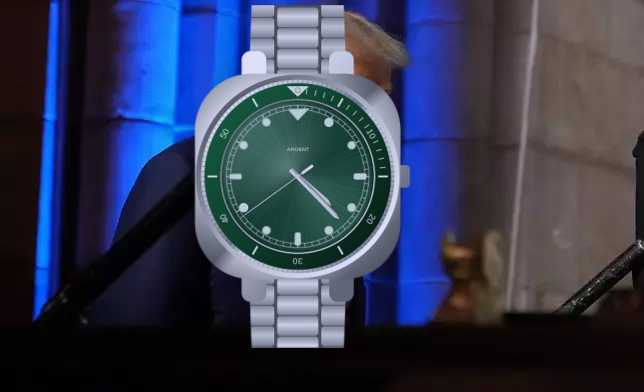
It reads **4:22:39**
